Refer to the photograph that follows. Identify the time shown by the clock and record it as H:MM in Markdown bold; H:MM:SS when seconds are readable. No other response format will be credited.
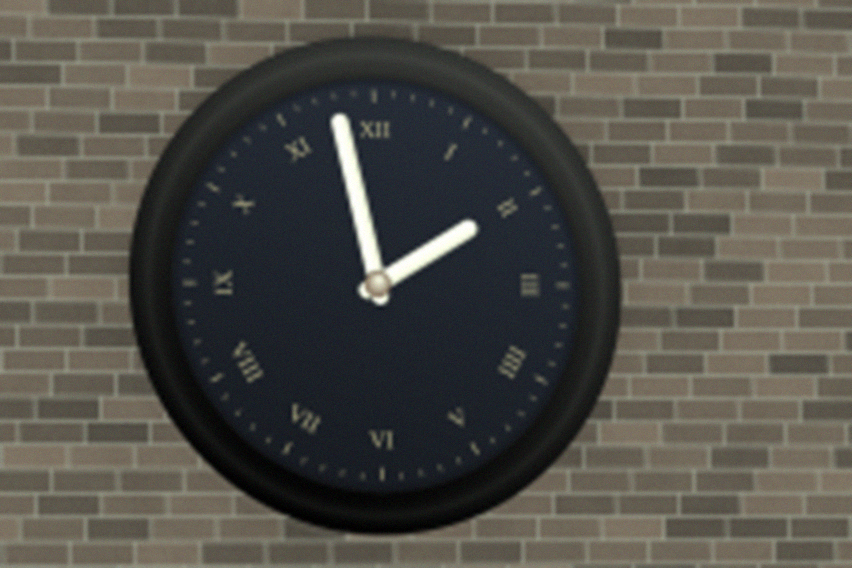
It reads **1:58**
